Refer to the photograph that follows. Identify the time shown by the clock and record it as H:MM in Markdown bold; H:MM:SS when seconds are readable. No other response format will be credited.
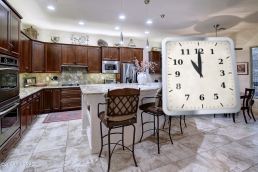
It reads **11:00**
